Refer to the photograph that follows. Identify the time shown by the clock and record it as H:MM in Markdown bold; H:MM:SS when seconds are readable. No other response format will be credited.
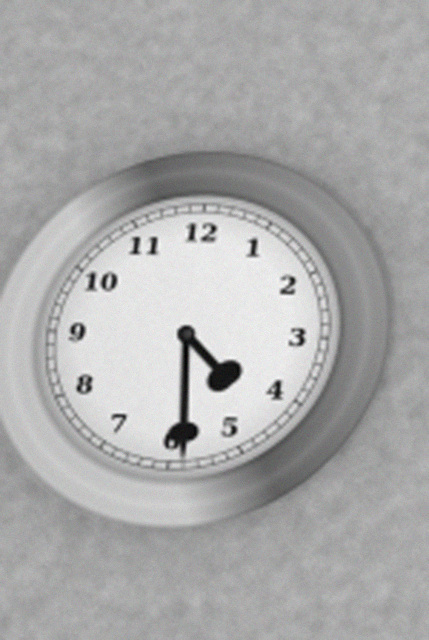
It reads **4:29**
